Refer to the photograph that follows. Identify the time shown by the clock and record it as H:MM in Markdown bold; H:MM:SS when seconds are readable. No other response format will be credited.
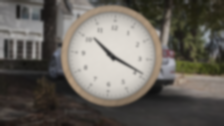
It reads **10:19**
